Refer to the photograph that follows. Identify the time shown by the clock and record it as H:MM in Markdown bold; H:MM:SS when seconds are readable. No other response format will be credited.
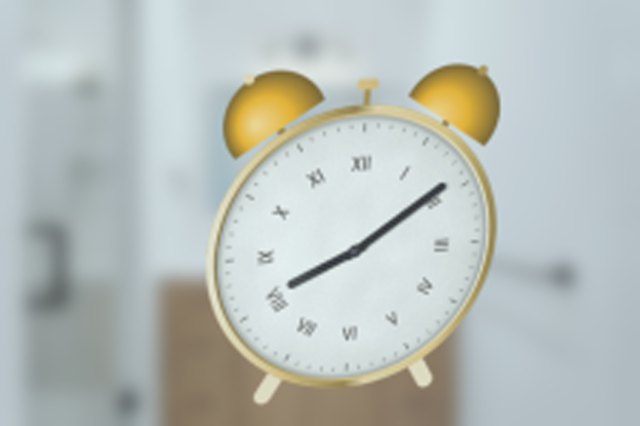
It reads **8:09**
